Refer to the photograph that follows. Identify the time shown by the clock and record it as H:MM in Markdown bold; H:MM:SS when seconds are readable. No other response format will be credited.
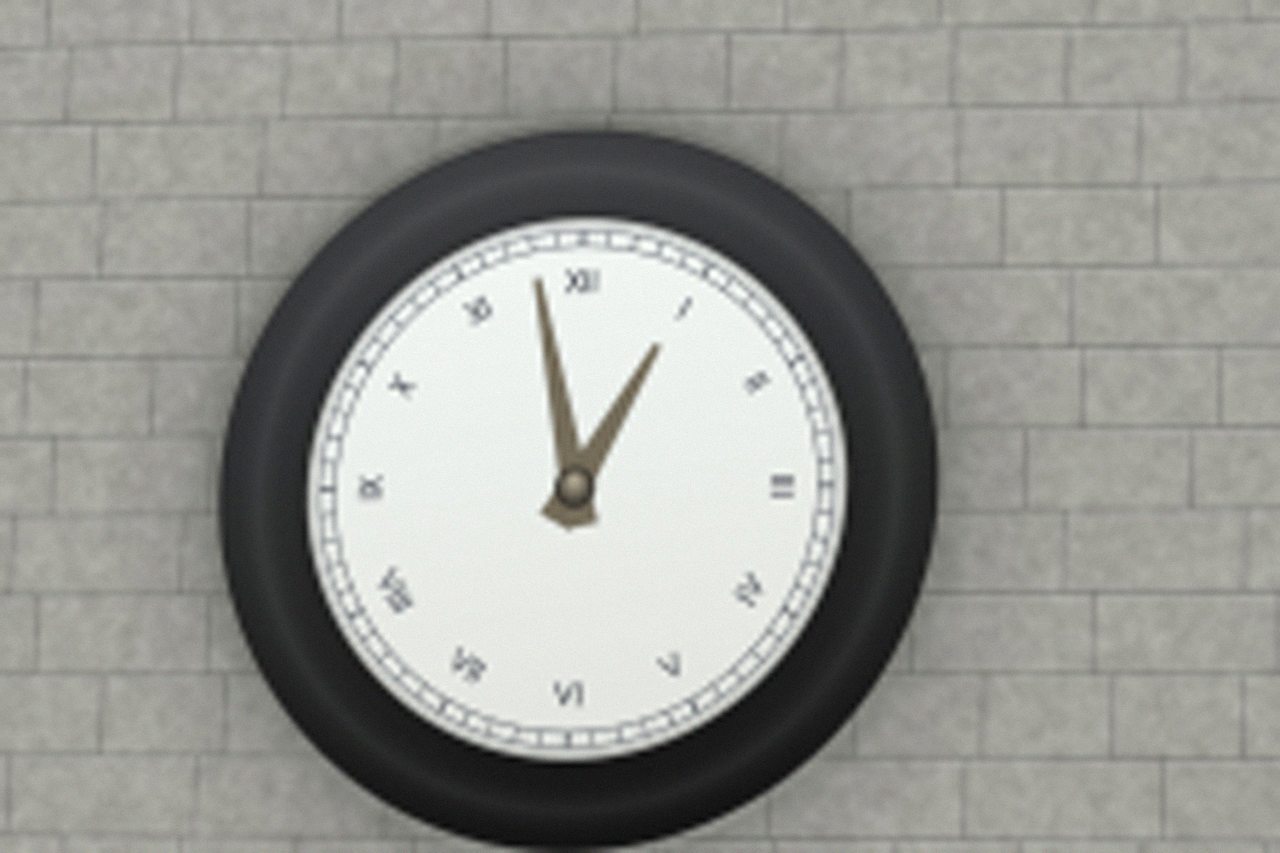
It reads **12:58**
